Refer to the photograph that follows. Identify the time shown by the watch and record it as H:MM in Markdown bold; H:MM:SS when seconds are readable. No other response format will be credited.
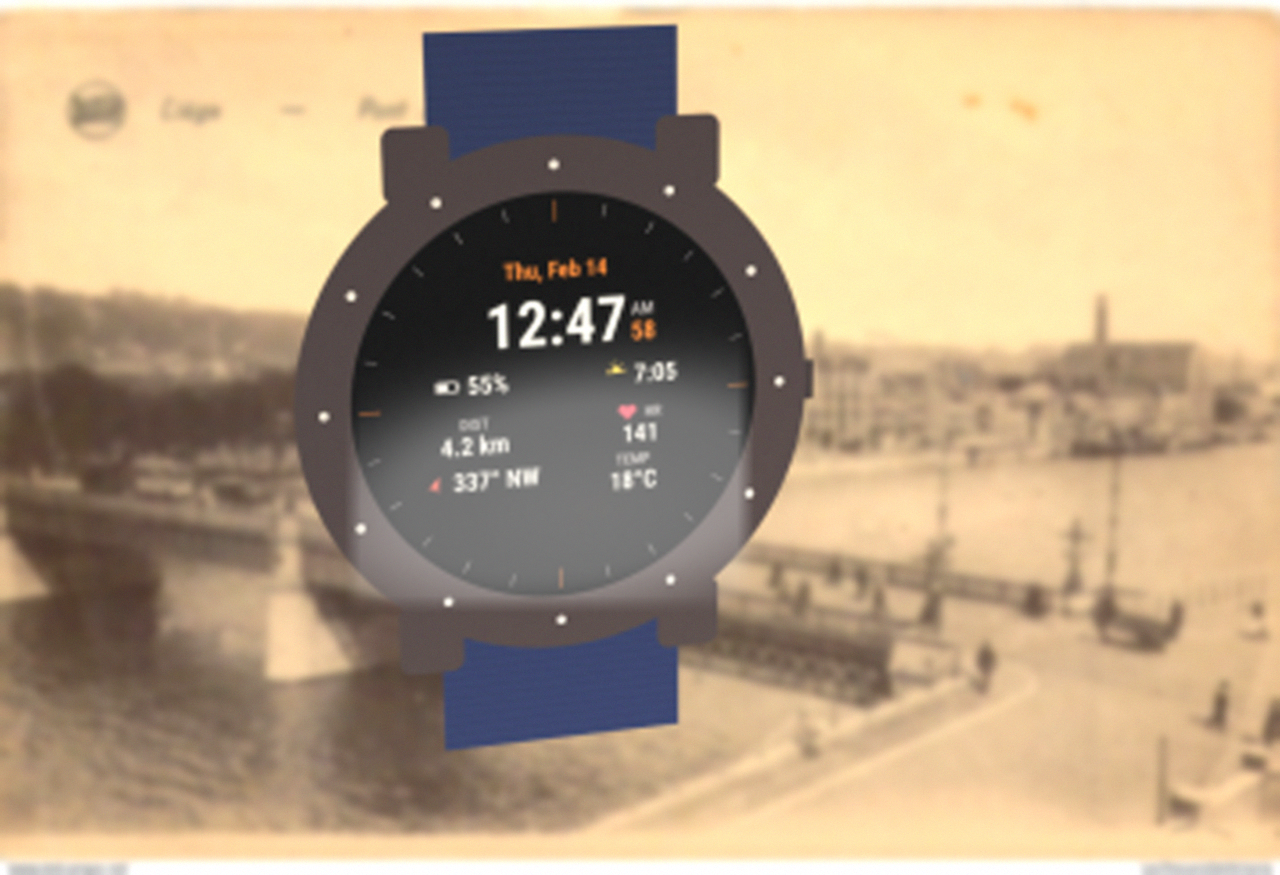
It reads **12:47**
